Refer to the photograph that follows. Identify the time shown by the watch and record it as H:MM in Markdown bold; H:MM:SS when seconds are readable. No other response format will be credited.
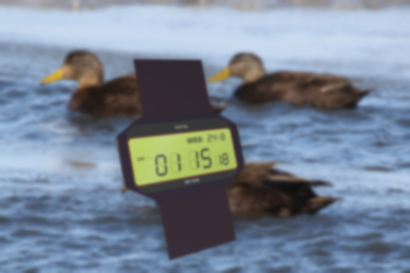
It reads **1:15:18**
